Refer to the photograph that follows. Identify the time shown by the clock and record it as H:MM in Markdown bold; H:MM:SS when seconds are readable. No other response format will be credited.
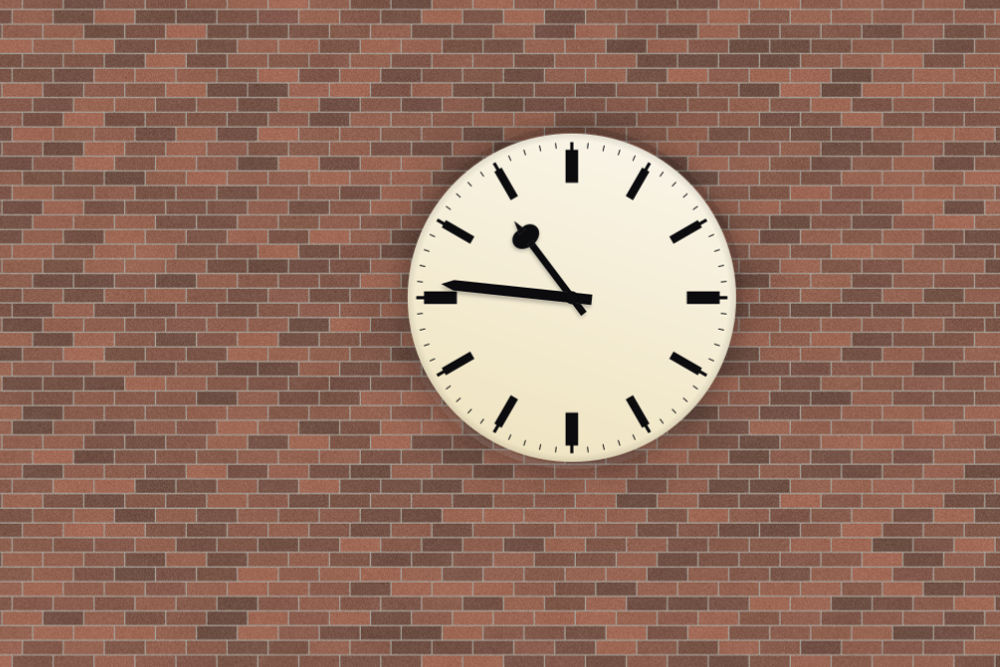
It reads **10:46**
